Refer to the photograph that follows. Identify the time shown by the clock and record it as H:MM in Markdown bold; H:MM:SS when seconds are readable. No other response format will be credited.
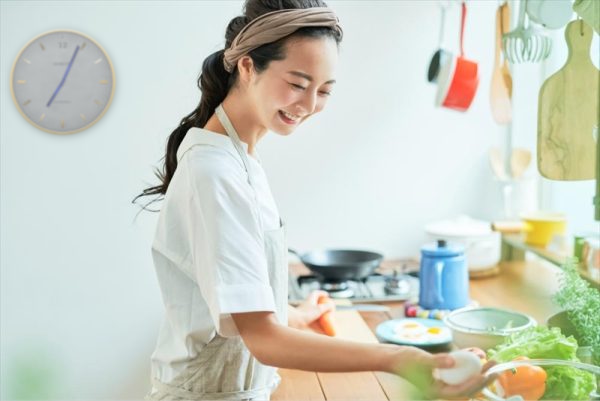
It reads **7:04**
